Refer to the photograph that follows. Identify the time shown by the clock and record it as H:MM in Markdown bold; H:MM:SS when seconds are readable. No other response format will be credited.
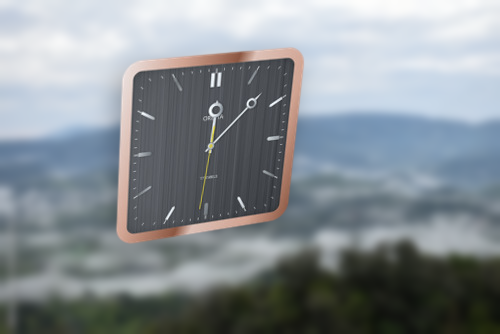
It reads **12:07:31**
